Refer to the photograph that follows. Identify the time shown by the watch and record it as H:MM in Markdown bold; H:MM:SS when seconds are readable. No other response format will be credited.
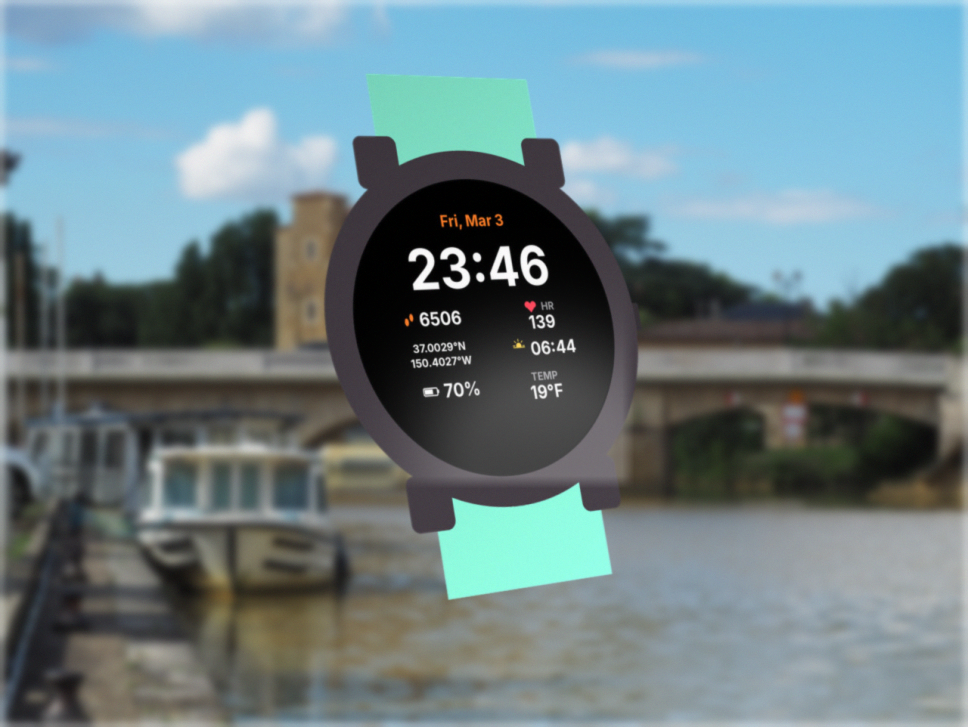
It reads **23:46**
